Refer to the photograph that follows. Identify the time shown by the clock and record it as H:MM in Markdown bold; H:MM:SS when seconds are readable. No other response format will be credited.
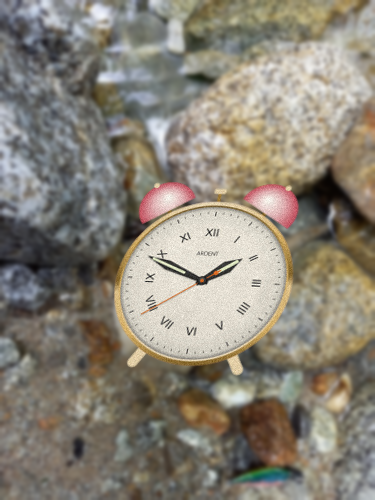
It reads **1:48:39**
